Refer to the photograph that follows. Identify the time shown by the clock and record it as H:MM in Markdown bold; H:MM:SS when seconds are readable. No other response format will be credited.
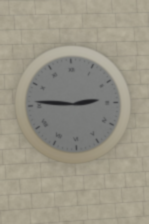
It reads **2:46**
